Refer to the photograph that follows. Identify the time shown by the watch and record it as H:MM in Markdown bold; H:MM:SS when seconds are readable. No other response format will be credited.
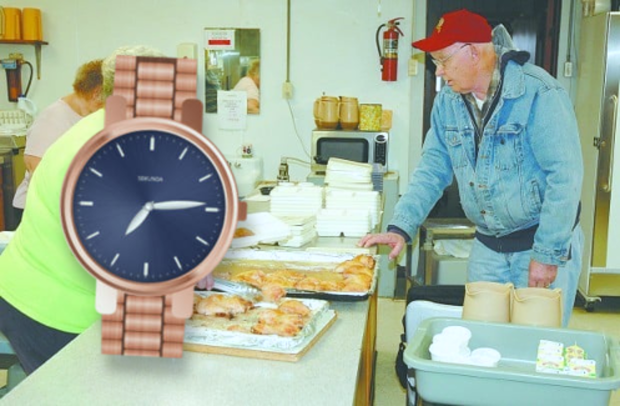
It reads **7:14**
